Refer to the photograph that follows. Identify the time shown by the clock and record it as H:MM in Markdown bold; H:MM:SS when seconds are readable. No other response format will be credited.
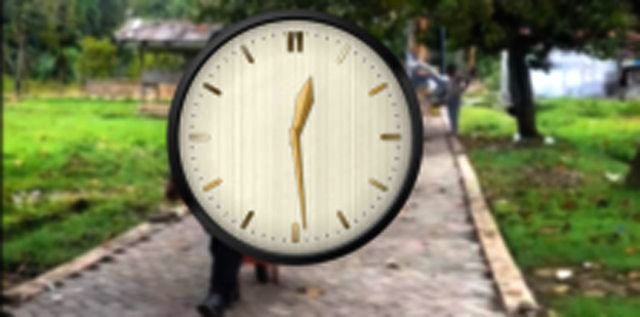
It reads **12:29**
